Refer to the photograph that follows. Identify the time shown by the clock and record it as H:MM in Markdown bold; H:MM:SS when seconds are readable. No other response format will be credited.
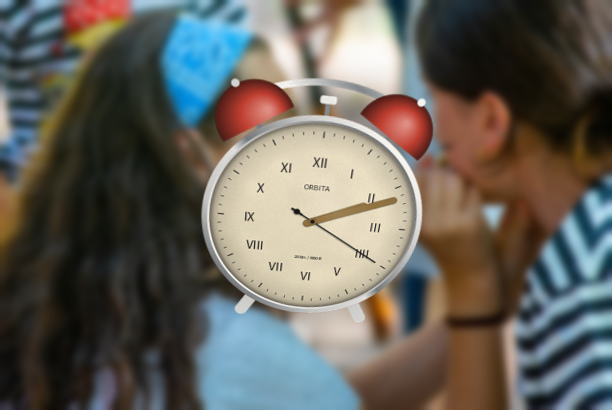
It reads **2:11:20**
